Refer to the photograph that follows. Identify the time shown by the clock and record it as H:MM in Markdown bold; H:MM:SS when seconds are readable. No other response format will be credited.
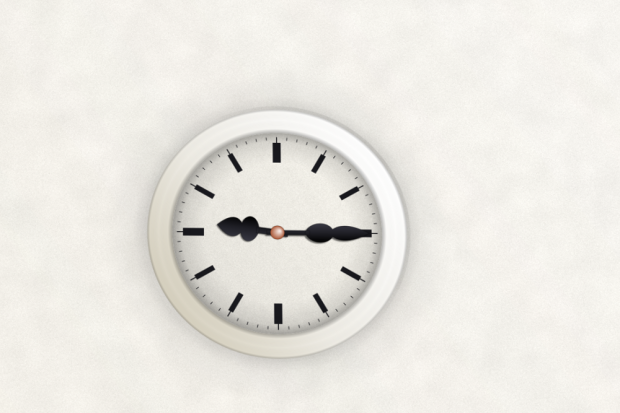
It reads **9:15**
